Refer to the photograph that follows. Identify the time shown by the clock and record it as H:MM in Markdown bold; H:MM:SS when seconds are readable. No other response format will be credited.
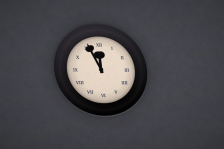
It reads **11:56**
